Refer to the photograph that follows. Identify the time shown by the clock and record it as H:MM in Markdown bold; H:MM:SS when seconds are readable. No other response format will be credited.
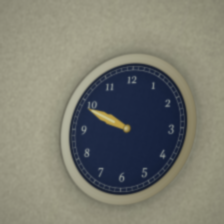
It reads **9:49**
